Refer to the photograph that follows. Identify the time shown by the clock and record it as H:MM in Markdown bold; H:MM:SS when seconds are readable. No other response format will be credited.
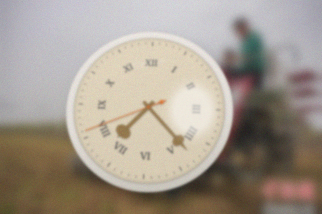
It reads **7:22:41**
